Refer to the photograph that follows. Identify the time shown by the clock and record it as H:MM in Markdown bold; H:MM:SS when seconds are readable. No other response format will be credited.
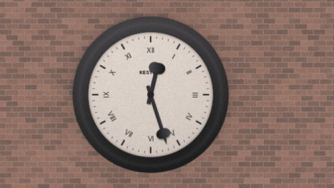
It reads **12:27**
